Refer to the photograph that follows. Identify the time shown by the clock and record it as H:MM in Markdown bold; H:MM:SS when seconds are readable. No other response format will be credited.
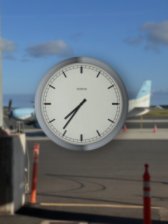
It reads **7:36**
